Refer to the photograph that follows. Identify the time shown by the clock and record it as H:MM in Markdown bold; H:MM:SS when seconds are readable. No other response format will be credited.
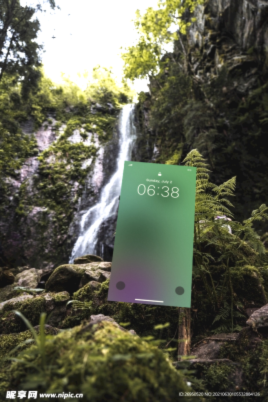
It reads **6:38**
